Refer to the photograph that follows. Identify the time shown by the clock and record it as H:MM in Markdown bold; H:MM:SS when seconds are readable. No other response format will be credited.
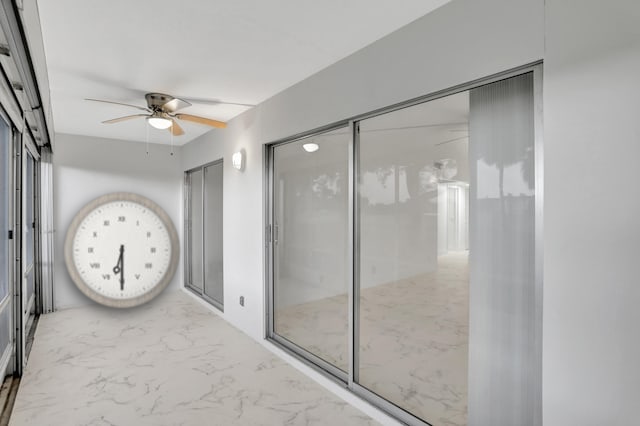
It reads **6:30**
